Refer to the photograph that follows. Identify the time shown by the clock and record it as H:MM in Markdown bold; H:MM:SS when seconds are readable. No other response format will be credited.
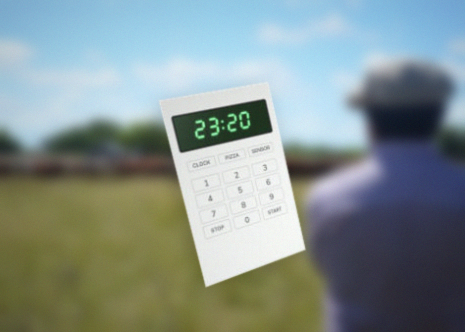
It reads **23:20**
